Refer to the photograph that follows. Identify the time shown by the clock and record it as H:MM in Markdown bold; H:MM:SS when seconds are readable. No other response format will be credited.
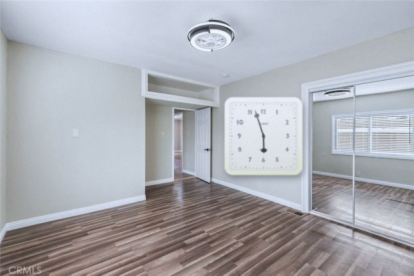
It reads **5:57**
